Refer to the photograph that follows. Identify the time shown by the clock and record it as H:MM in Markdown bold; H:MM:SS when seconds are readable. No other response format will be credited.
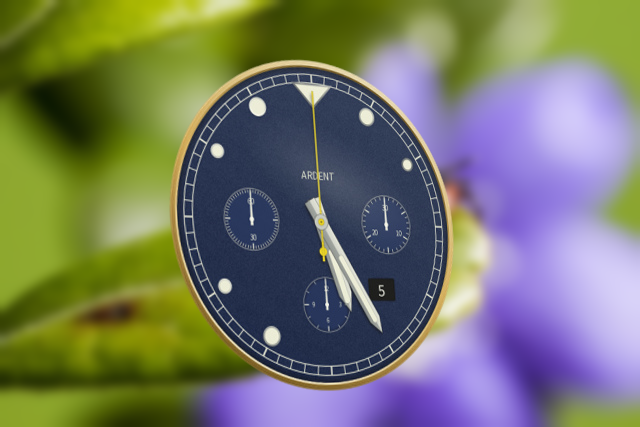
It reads **5:25**
